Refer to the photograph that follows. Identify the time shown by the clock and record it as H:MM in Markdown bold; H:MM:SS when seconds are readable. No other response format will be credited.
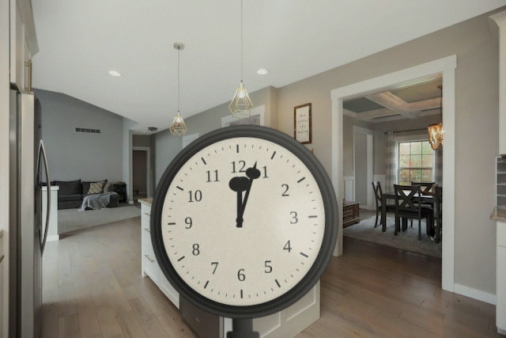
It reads **12:03**
